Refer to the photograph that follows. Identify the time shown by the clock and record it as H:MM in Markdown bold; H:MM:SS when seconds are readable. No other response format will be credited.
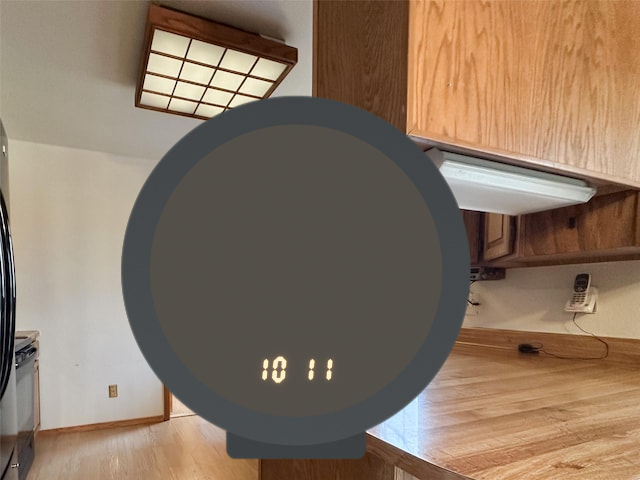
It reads **10:11**
